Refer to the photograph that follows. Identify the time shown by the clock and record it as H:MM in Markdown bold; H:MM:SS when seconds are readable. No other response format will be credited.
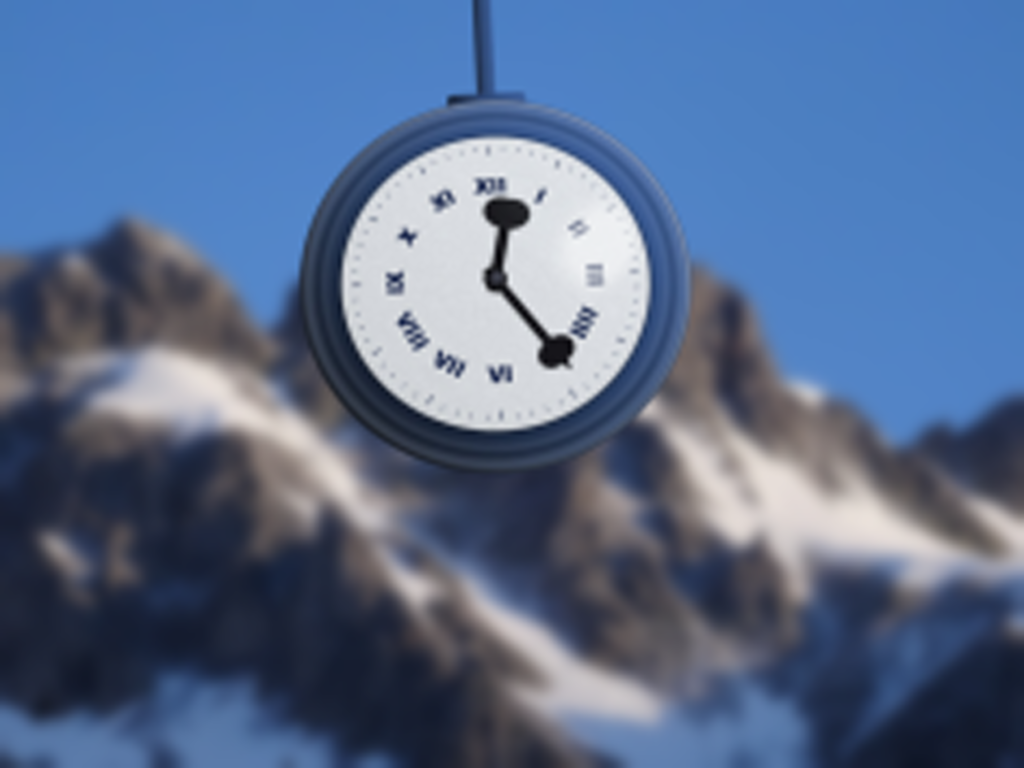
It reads **12:24**
